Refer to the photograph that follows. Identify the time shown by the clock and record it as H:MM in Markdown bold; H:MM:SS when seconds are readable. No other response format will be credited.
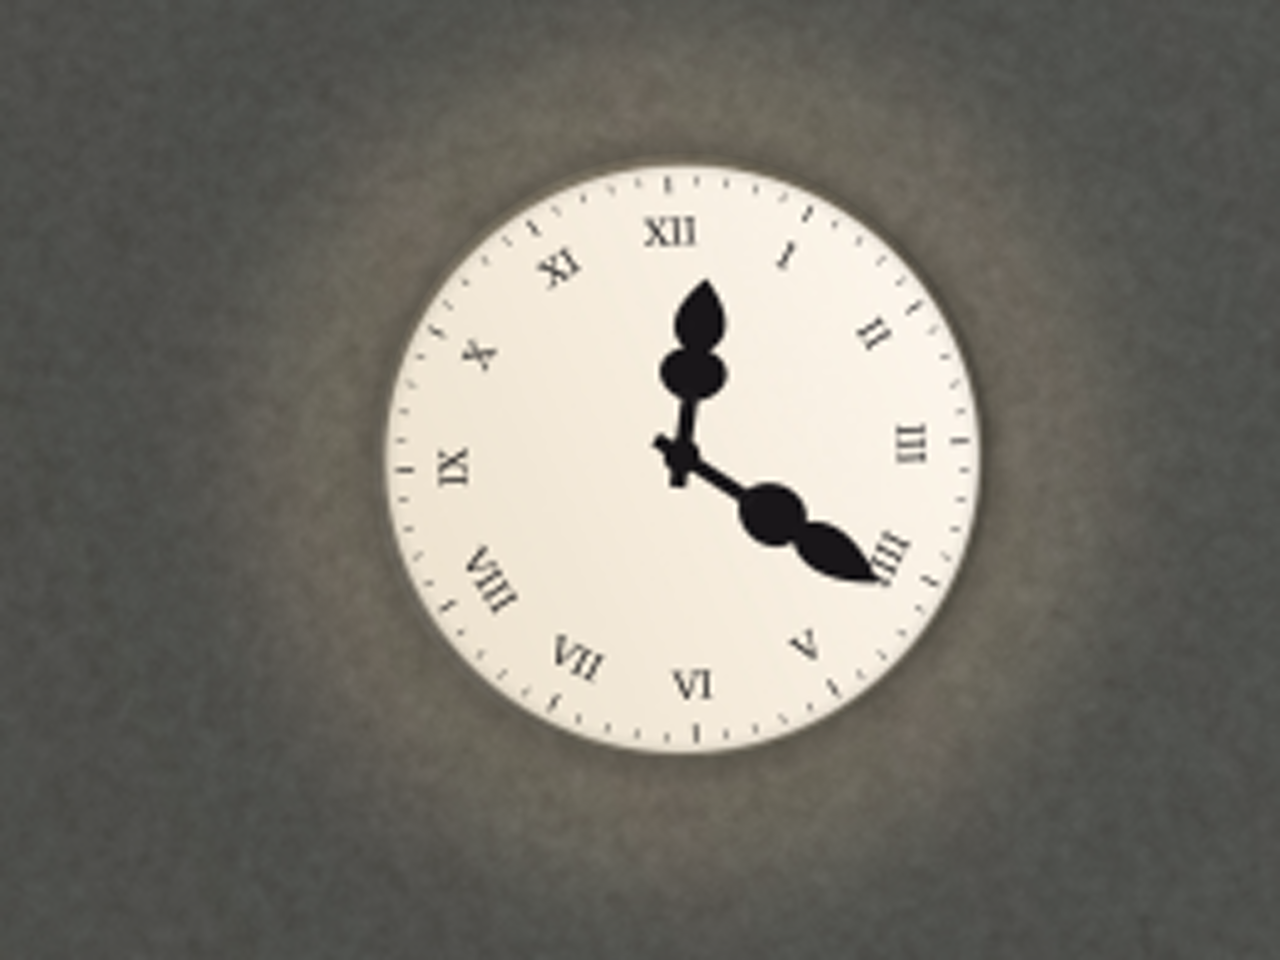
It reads **12:21**
